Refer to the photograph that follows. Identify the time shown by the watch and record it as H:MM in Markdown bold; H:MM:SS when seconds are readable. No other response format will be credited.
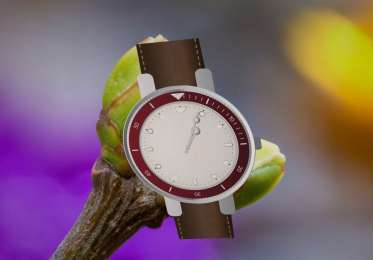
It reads **1:04**
